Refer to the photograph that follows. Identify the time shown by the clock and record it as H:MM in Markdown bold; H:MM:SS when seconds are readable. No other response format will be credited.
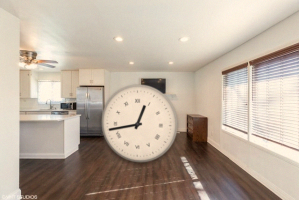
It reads **12:43**
